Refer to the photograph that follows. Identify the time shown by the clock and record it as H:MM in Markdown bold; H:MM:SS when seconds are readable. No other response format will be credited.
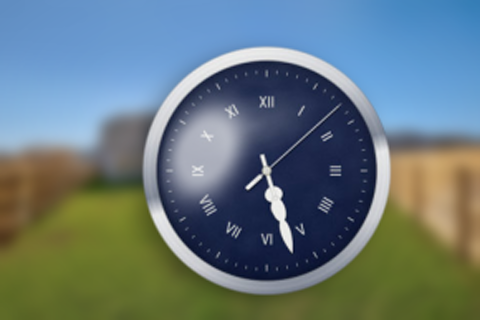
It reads **5:27:08**
